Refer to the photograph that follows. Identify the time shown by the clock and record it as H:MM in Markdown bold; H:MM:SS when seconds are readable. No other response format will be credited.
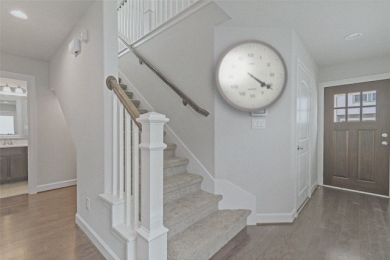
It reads **4:21**
